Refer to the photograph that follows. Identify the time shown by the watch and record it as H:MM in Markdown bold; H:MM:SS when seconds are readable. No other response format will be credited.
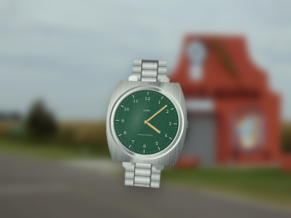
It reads **4:08**
